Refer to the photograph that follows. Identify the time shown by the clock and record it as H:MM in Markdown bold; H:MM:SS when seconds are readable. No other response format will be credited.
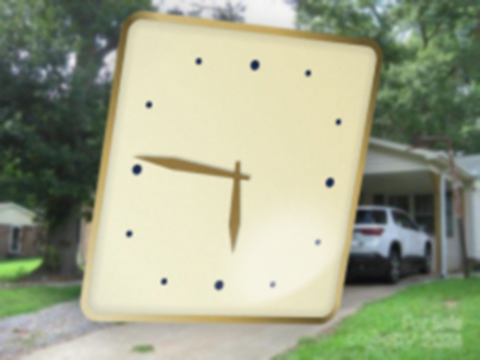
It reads **5:46**
